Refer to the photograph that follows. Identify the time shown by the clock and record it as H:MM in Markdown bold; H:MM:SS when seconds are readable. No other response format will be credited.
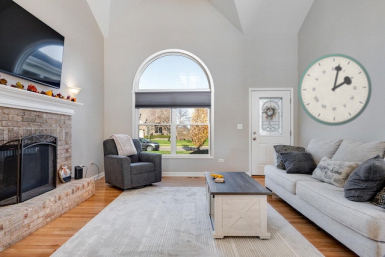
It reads **2:02**
